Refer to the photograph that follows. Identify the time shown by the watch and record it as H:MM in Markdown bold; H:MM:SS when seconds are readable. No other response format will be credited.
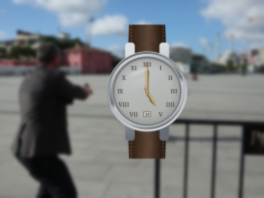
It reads **5:00**
